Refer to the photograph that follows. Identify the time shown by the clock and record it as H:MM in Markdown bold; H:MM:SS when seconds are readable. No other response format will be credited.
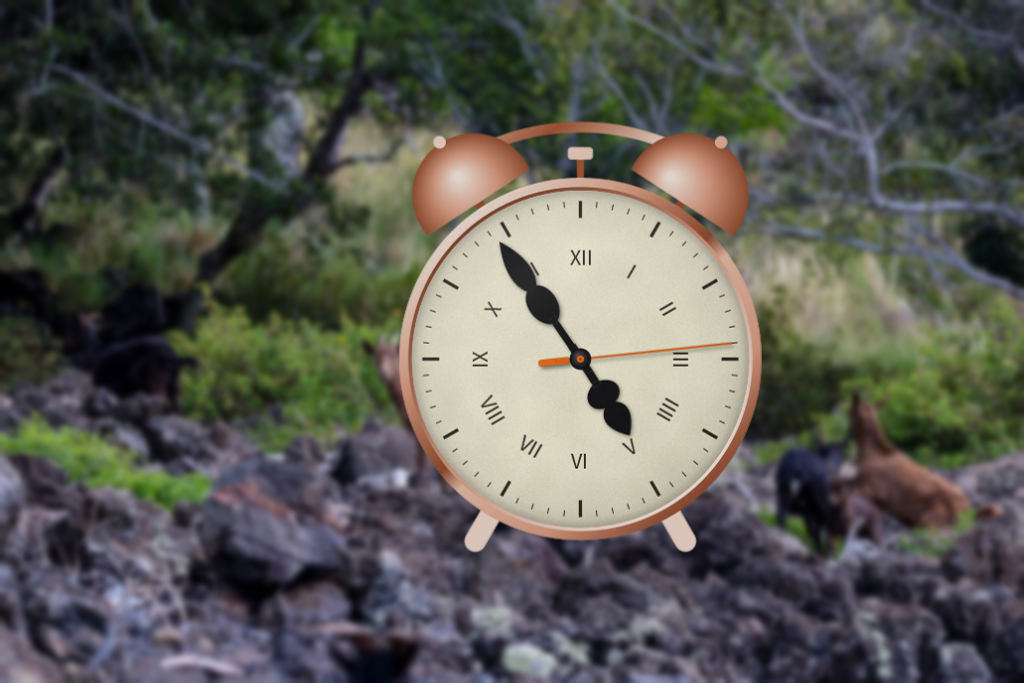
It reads **4:54:14**
